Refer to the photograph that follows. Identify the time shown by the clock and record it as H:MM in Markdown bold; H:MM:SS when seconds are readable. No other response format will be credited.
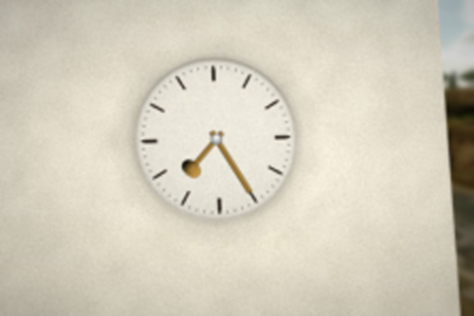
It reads **7:25**
